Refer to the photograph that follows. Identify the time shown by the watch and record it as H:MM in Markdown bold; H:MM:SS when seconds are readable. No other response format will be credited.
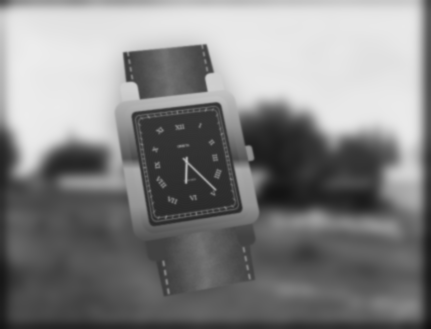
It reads **6:24**
